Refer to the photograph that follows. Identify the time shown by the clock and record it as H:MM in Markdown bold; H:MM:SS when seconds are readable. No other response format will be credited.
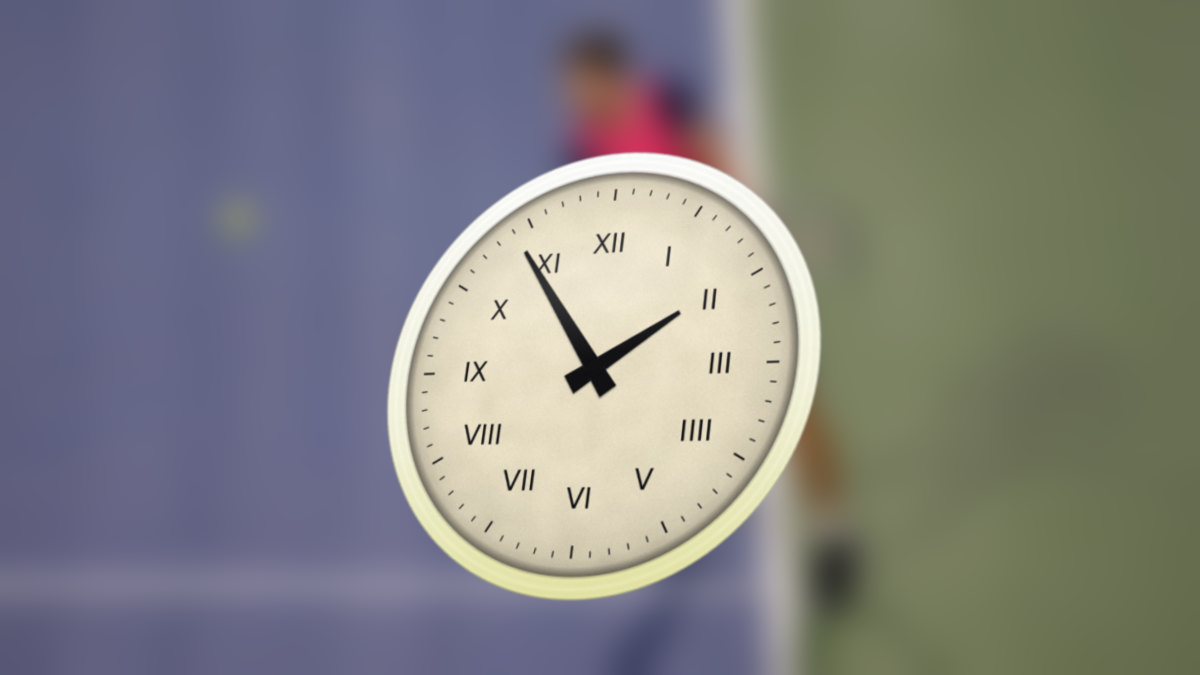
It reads **1:54**
